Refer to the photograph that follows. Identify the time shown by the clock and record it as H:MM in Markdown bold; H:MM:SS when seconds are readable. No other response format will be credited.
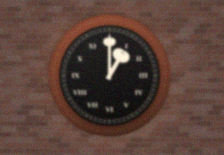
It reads **1:00**
